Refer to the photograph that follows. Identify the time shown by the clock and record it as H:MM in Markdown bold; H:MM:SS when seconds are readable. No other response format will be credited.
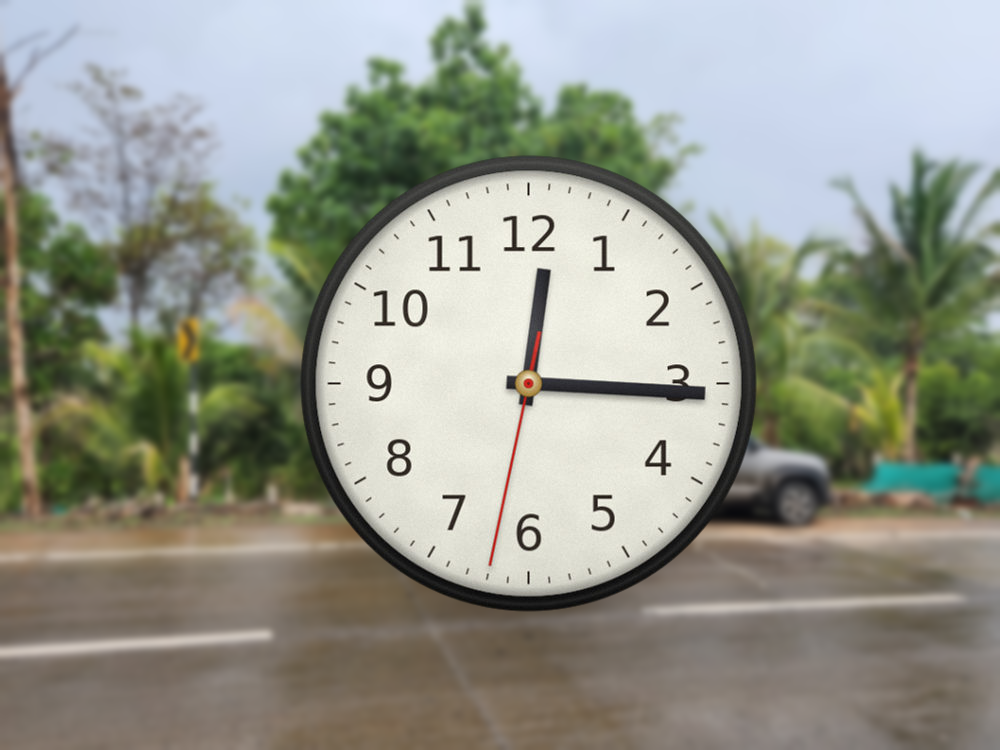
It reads **12:15:32**
